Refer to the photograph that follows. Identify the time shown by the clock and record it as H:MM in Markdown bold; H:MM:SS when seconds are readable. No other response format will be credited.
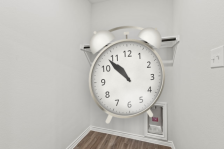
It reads **10:53**
